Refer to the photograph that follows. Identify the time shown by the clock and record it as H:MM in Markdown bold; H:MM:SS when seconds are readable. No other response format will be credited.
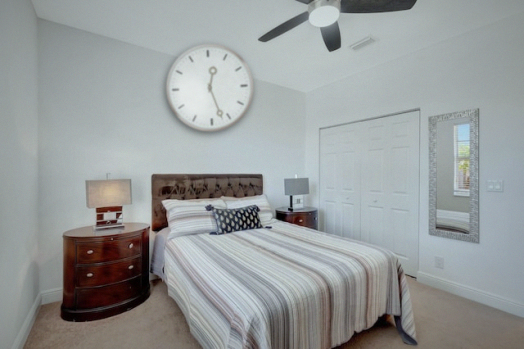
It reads **12:27**
